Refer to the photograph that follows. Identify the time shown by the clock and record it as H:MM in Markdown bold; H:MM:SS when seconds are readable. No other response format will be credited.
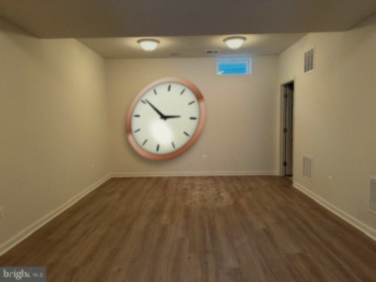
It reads **2:51**
